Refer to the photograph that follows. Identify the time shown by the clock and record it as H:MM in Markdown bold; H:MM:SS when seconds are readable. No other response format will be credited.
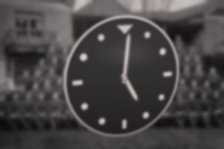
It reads **5:01**
